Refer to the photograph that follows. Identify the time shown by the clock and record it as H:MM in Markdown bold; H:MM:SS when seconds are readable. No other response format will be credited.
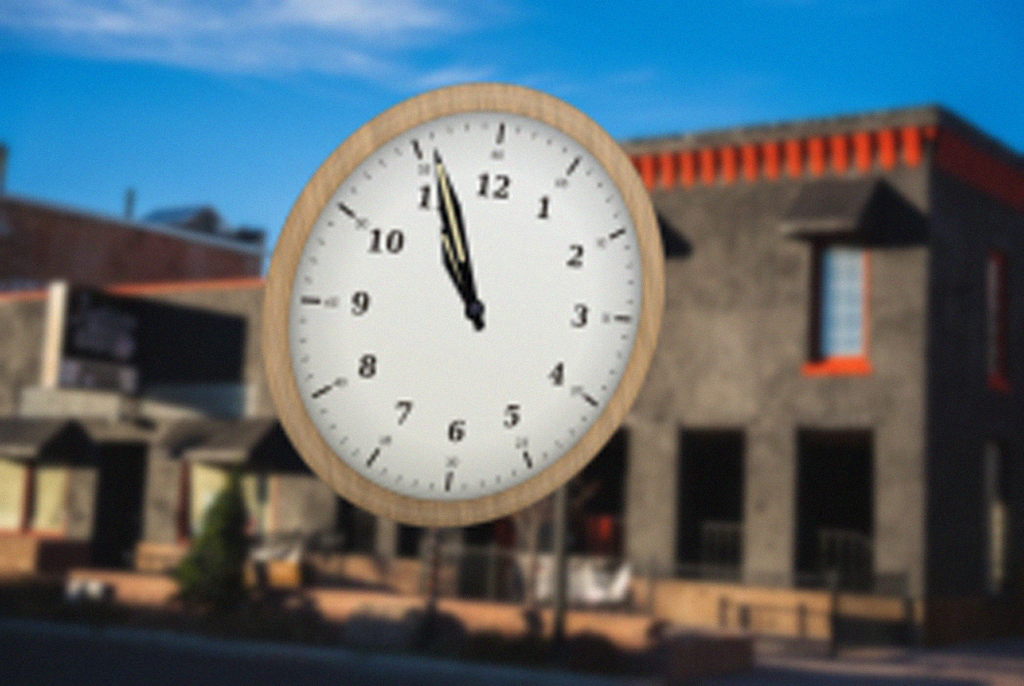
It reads **10:56**
